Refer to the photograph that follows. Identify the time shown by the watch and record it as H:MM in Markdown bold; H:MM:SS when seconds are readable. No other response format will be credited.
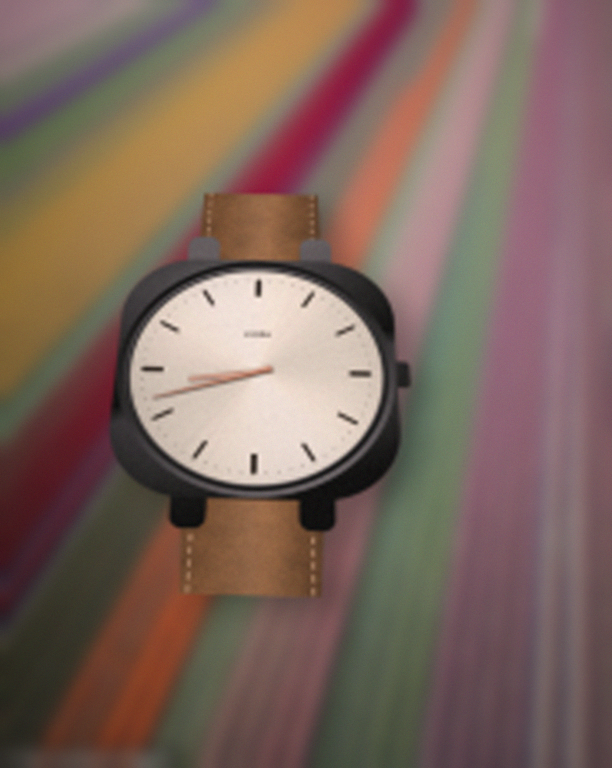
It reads **8:42**
